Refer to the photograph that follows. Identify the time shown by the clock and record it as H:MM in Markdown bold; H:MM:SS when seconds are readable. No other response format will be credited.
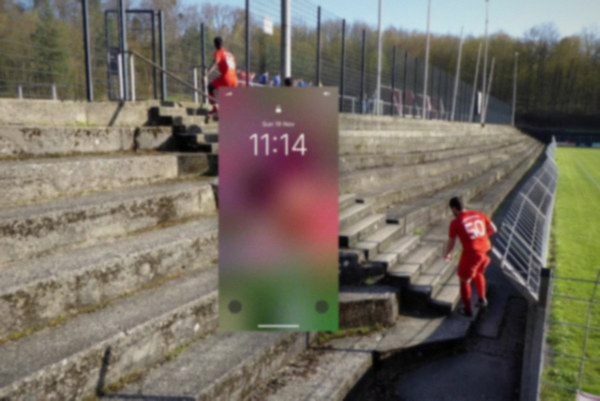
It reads **11:14**
